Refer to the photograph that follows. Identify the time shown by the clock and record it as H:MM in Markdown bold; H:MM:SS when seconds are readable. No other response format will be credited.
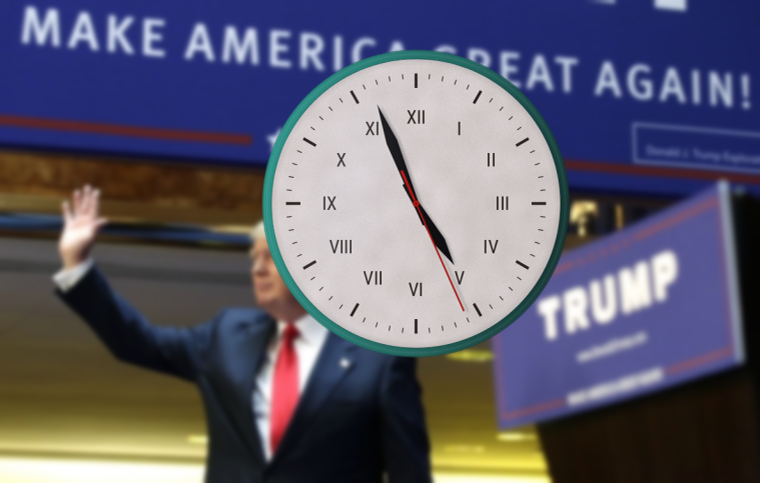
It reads **4:56:26**
